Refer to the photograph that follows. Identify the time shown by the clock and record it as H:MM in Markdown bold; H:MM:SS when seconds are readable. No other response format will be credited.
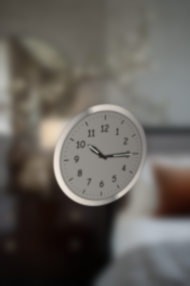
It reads **10:15**
